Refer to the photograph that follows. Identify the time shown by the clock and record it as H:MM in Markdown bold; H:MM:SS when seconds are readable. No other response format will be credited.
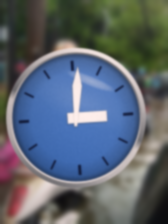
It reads **3:01**
